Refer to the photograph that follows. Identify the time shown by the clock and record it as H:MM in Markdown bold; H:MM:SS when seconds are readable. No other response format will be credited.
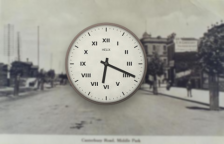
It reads **6:19**
